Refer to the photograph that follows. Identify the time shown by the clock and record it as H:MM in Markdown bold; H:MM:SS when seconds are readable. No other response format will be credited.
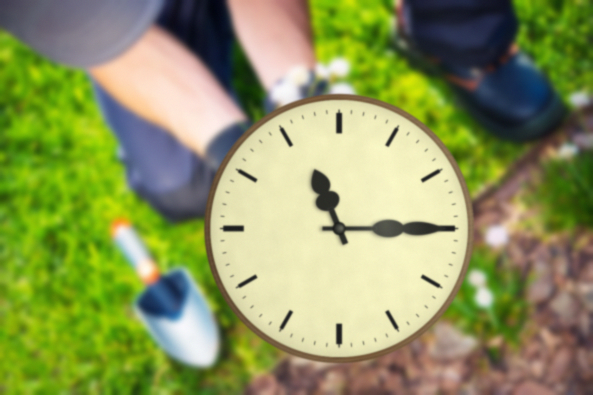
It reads **11:15**
